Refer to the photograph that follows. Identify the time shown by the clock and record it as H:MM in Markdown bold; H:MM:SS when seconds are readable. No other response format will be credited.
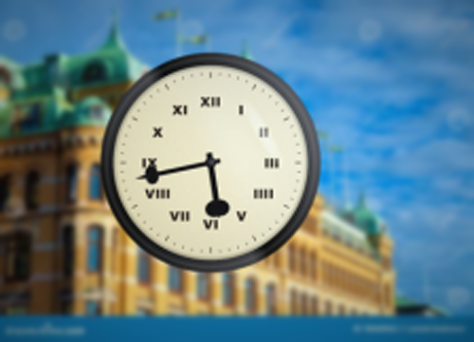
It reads **5:43**
